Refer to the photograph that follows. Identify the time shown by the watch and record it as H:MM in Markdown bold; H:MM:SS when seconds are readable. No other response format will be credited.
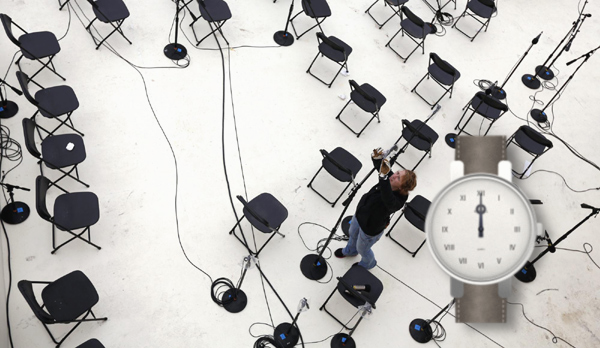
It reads **12:00**
